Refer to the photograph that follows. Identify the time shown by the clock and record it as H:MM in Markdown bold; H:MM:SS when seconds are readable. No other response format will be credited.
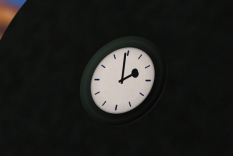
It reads **1:59**
